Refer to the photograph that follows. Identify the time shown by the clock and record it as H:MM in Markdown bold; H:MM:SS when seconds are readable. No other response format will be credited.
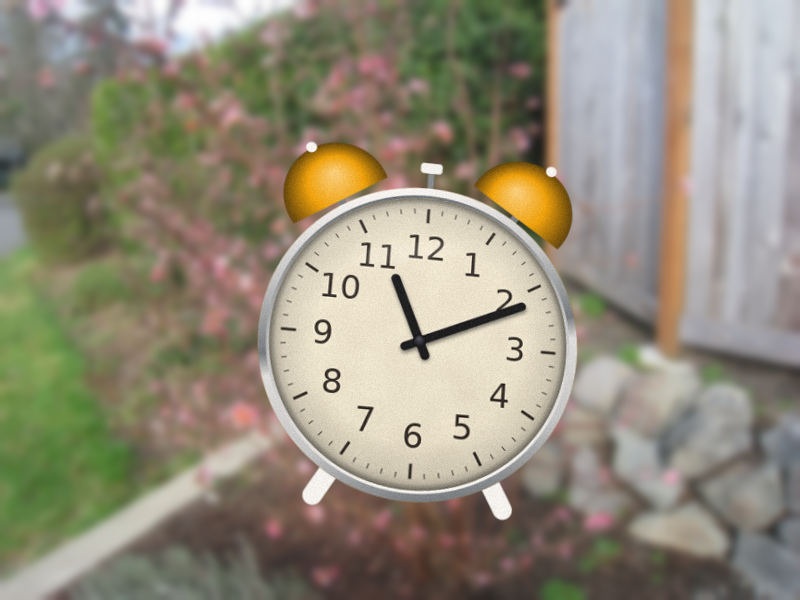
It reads **11:11**
